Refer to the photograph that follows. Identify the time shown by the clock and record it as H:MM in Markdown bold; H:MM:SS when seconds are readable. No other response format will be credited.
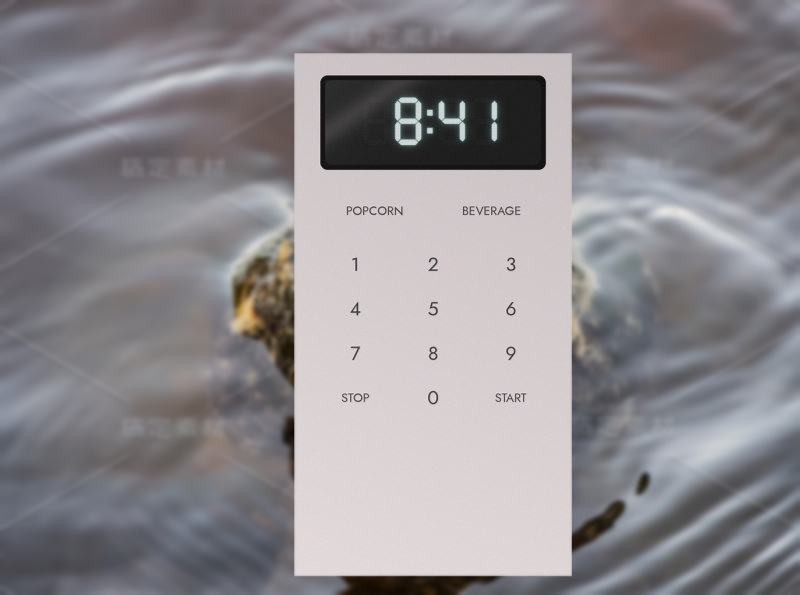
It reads **8:41**
